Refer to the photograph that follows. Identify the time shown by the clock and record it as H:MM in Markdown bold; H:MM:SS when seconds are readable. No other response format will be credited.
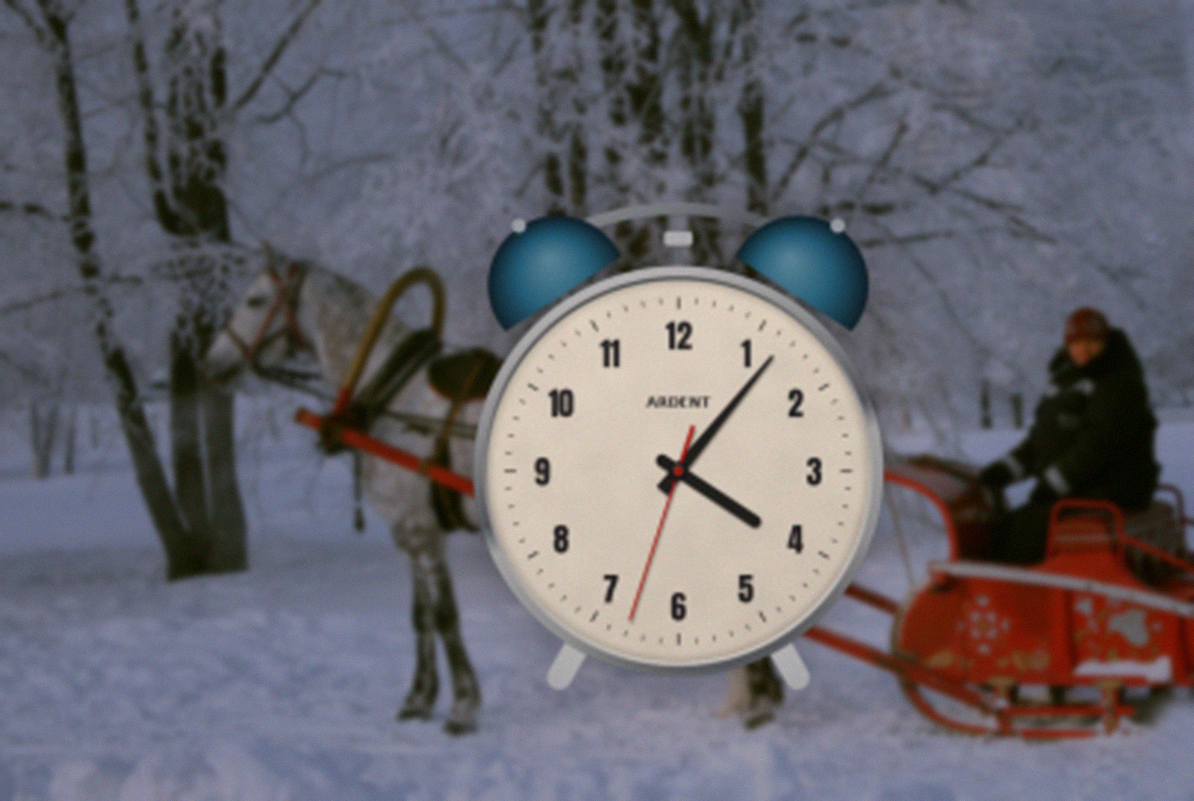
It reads **4:06:33**
